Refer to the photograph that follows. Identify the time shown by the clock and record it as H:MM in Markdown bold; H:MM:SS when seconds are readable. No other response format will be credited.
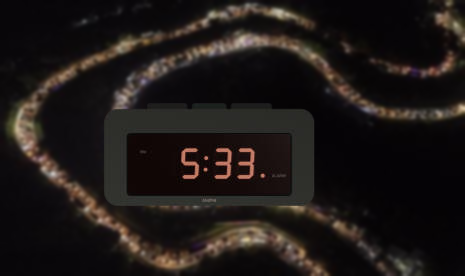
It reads **5:33**
